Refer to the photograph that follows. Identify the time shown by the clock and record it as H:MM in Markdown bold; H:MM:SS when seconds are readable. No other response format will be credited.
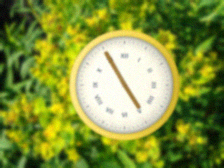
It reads **4:55**
